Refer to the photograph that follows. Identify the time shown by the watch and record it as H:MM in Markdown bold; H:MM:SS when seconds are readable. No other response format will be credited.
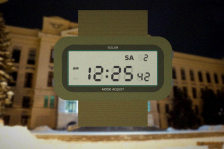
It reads **12:25:42**
